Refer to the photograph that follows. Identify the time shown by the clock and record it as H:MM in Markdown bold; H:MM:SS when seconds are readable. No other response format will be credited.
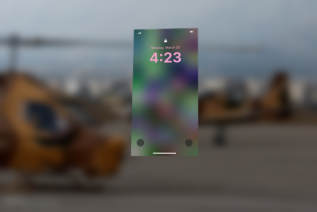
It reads **4:23**
